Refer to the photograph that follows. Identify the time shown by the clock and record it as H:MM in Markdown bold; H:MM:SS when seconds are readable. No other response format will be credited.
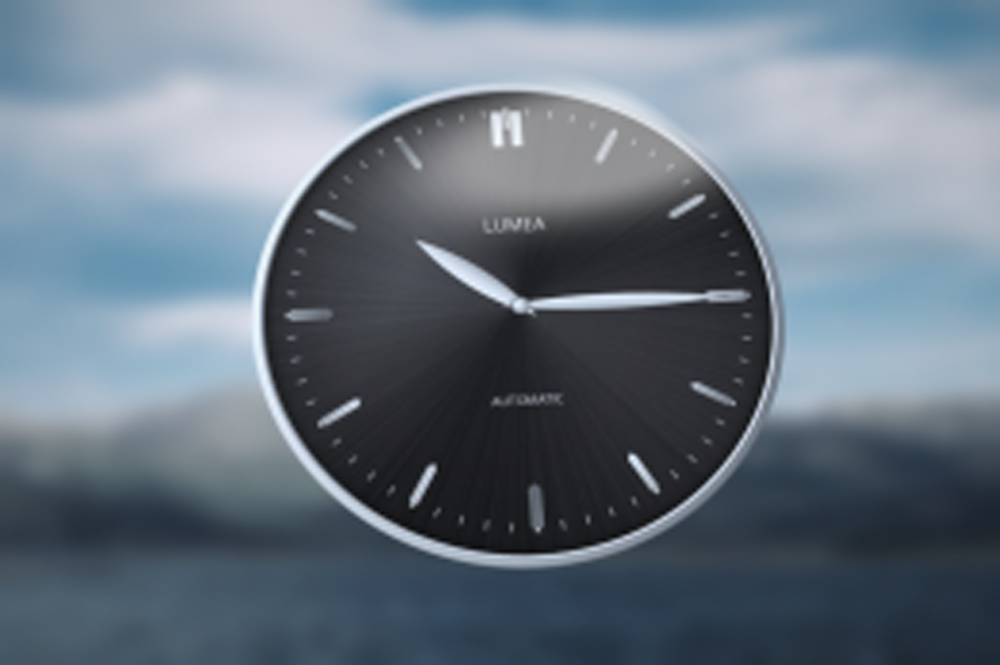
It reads **10:15**
